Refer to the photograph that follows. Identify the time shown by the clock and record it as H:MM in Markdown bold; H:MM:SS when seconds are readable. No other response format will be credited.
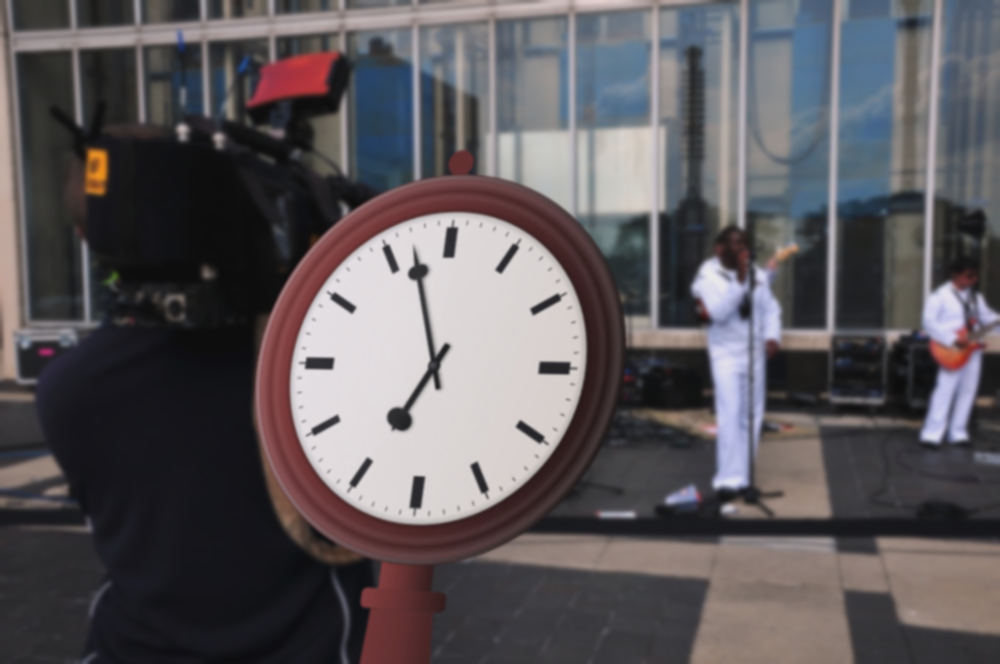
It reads **6:57**
